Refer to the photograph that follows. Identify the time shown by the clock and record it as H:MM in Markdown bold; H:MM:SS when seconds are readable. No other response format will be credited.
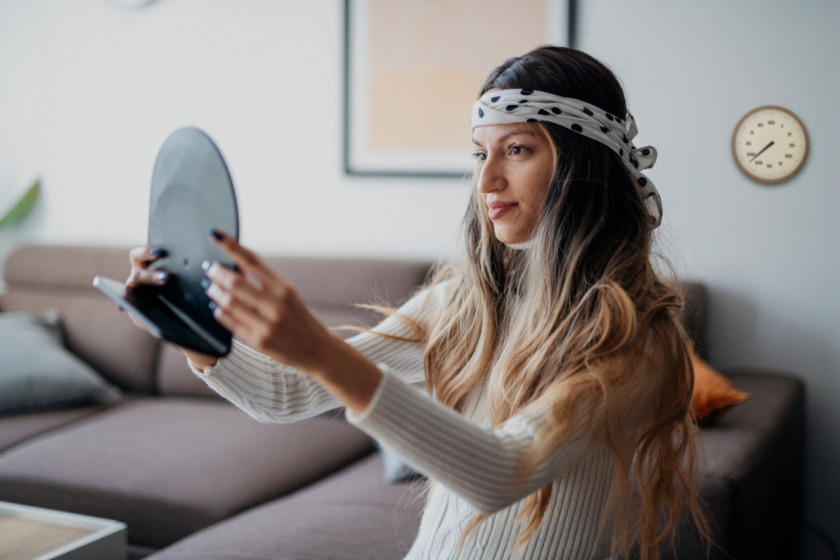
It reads **7:38**
